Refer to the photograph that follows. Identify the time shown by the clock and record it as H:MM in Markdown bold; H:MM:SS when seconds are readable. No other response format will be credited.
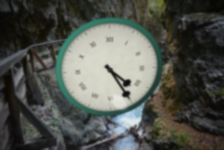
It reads **4:25**
